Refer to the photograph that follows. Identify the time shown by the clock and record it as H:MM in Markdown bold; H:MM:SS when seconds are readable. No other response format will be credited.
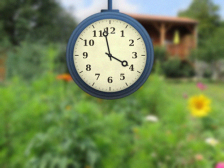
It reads **3:58**
